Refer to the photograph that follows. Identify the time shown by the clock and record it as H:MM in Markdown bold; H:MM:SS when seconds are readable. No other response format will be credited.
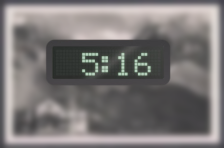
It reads **5:16**
